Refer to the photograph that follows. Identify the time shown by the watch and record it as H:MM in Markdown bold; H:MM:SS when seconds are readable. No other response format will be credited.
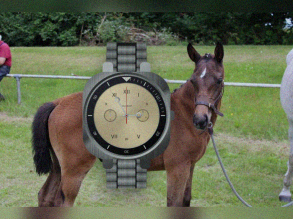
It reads **2:55**
